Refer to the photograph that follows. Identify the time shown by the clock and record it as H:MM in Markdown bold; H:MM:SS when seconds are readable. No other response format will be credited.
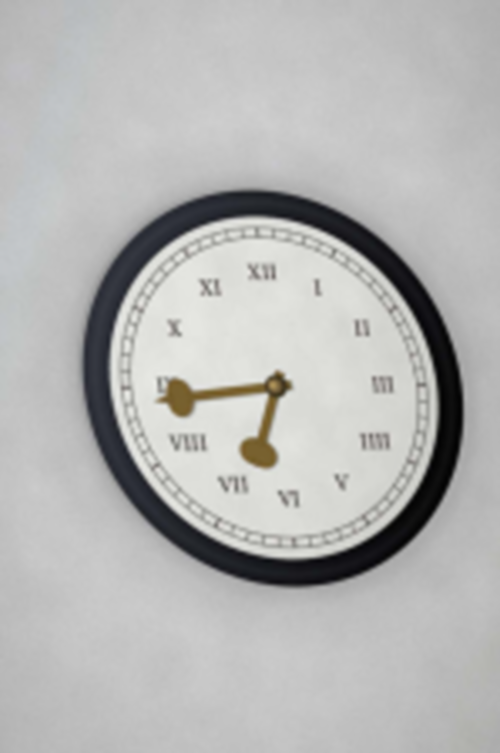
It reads **6:44**
